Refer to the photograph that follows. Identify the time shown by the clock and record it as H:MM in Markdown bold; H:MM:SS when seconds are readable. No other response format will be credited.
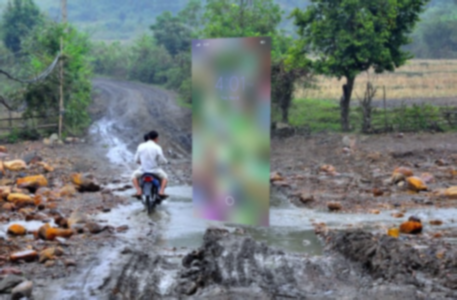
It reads **4:01**
